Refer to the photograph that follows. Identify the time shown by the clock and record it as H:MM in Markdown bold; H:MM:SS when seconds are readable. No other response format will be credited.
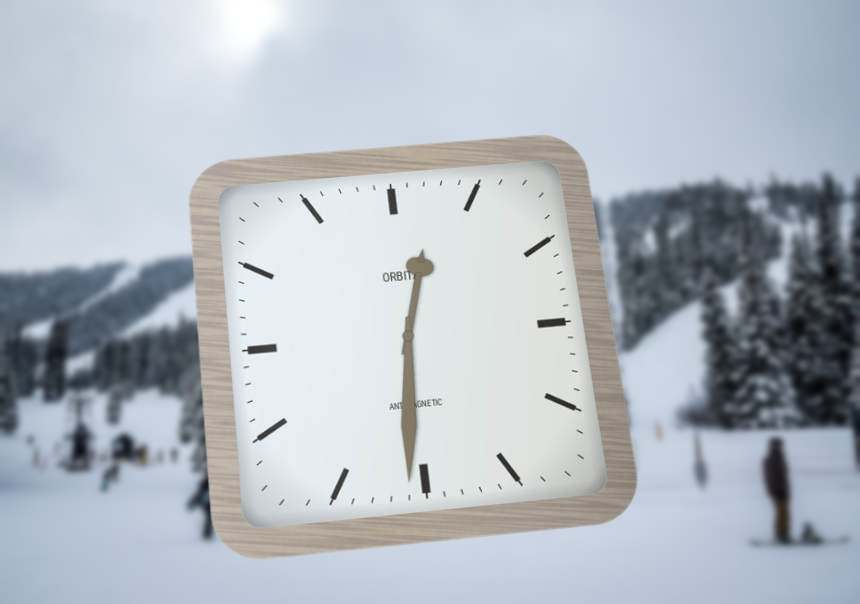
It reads **12:31**
